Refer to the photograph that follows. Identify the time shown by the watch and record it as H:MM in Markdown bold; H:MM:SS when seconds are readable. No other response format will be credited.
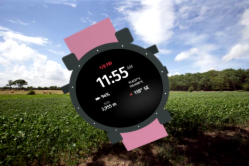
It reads **11:55**
